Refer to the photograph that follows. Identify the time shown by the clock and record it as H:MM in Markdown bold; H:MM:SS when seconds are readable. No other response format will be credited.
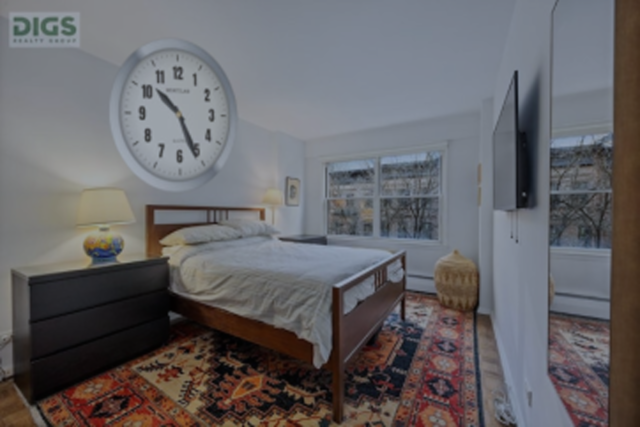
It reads **10:26**
